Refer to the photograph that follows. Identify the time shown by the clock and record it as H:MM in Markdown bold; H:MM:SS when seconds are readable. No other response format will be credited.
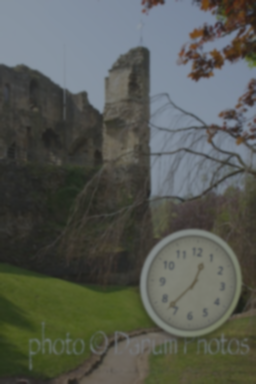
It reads **12:37**
